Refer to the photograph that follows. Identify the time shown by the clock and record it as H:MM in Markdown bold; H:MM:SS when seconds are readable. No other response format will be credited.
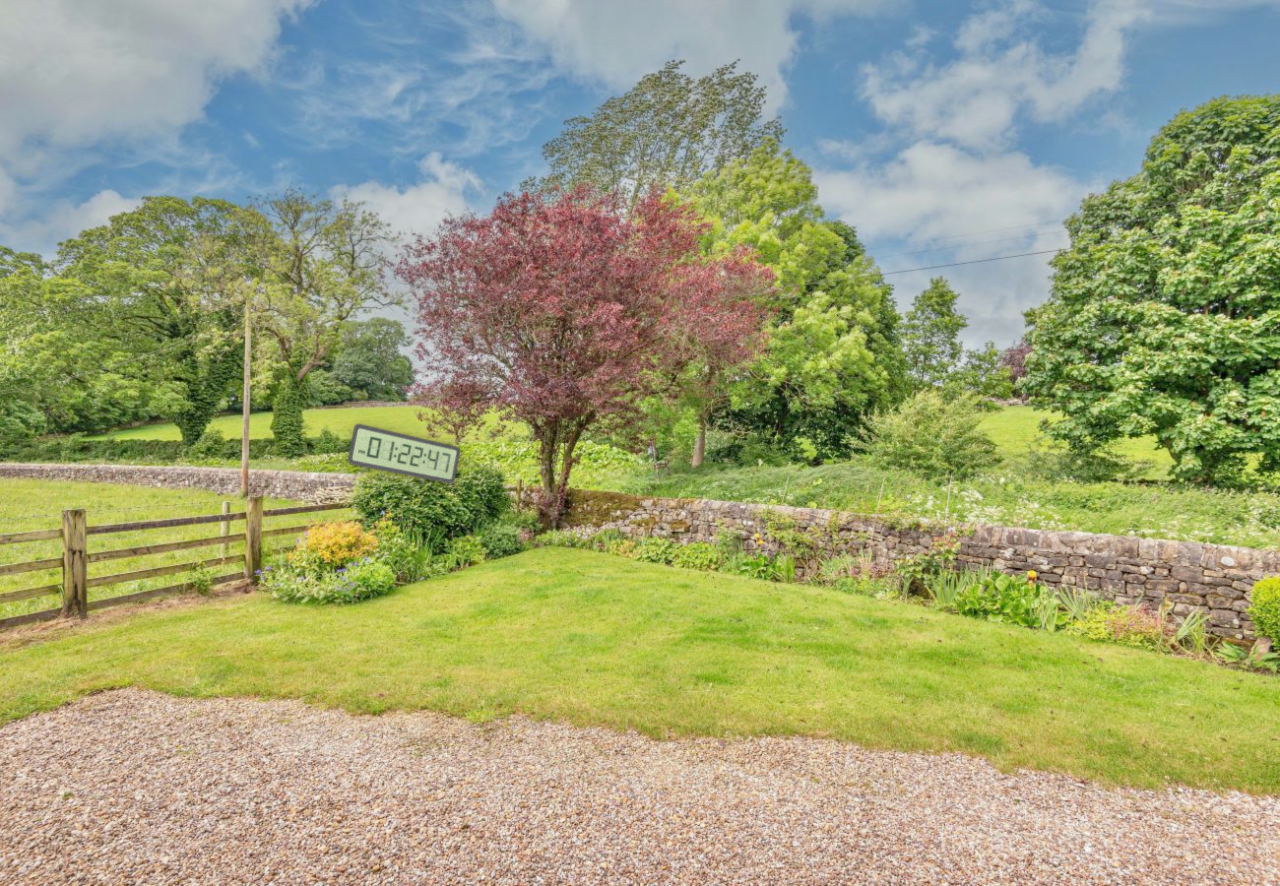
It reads **1:22:47**
